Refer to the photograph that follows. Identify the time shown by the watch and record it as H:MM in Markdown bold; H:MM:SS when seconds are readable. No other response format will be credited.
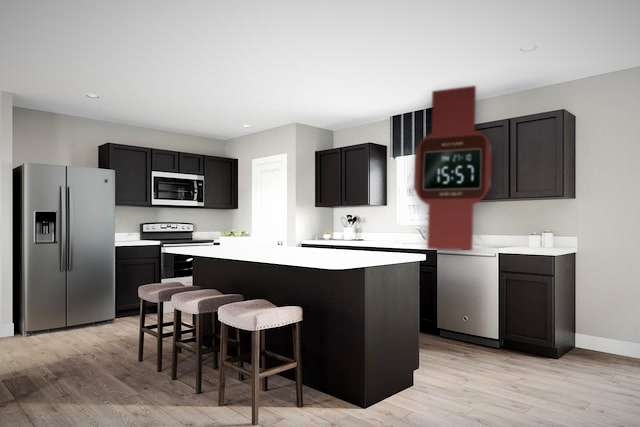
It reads **15:57**
